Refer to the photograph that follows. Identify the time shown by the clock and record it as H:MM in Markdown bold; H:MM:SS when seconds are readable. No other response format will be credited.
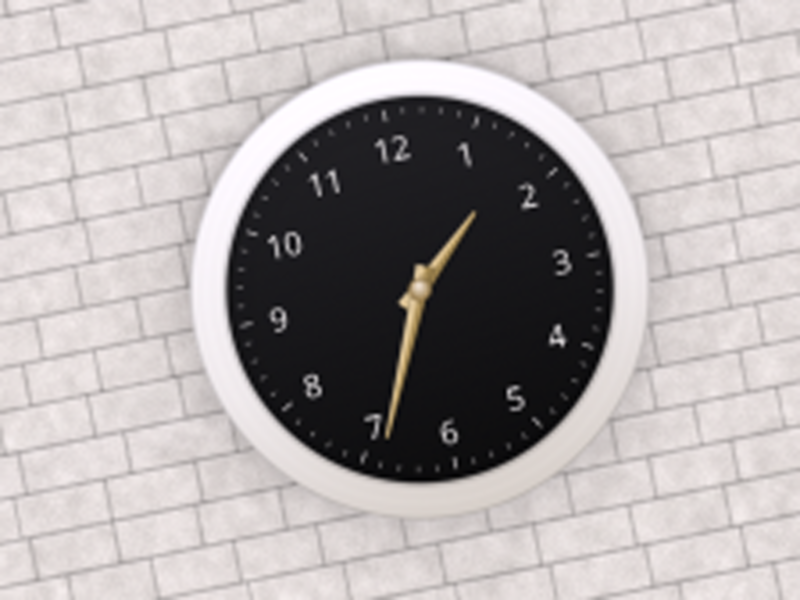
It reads **1:34**
